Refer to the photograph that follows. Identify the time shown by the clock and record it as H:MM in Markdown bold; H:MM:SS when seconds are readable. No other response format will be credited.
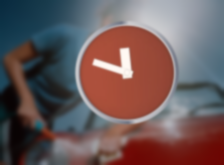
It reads **11:48**
